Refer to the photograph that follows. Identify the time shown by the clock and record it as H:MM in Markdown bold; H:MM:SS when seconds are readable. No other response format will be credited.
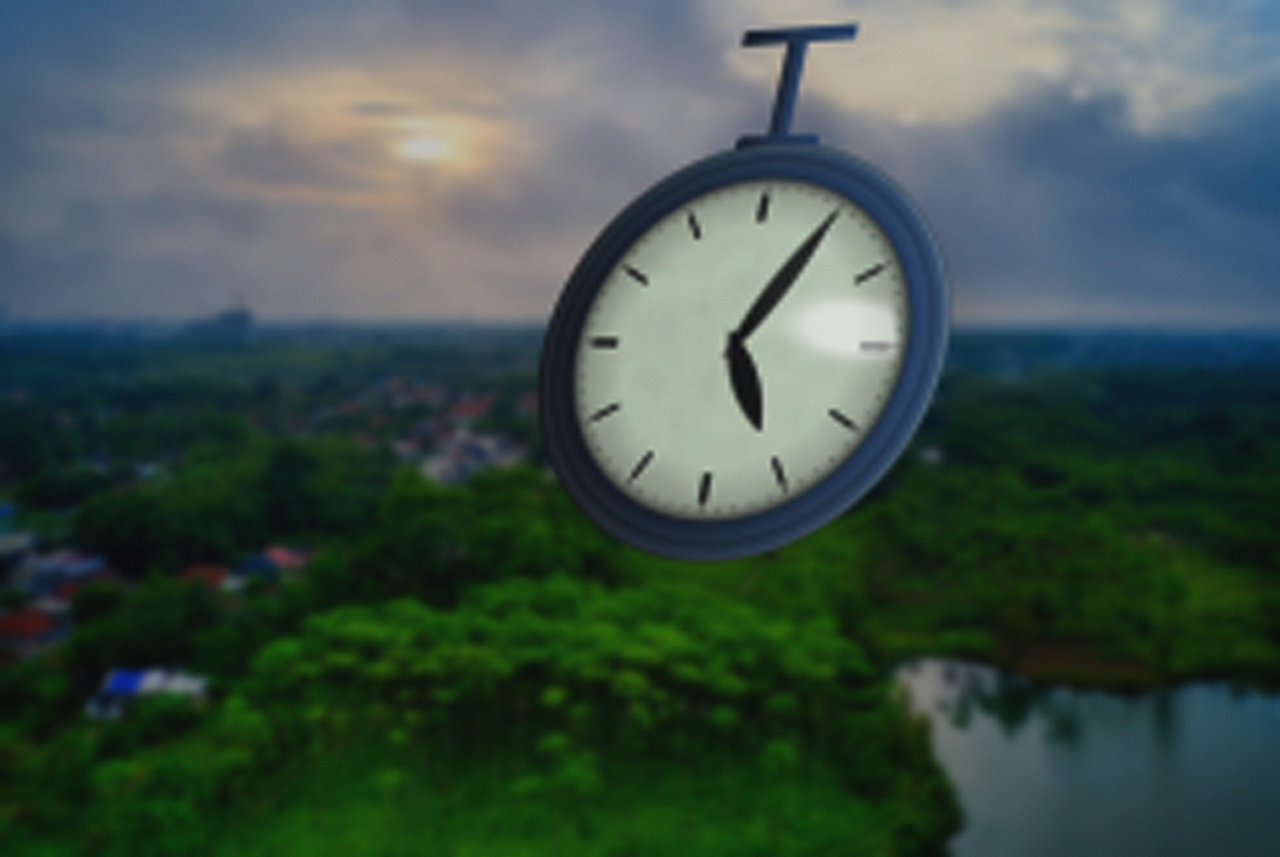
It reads **5:05**
